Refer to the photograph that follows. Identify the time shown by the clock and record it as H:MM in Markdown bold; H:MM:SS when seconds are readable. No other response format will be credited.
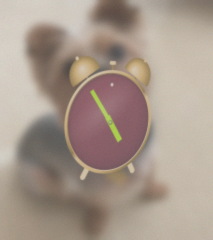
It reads **4:54**
